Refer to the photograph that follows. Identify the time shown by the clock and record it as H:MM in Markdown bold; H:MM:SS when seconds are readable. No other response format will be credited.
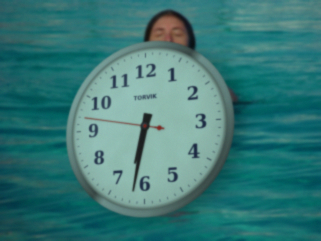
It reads **6:31:47**
